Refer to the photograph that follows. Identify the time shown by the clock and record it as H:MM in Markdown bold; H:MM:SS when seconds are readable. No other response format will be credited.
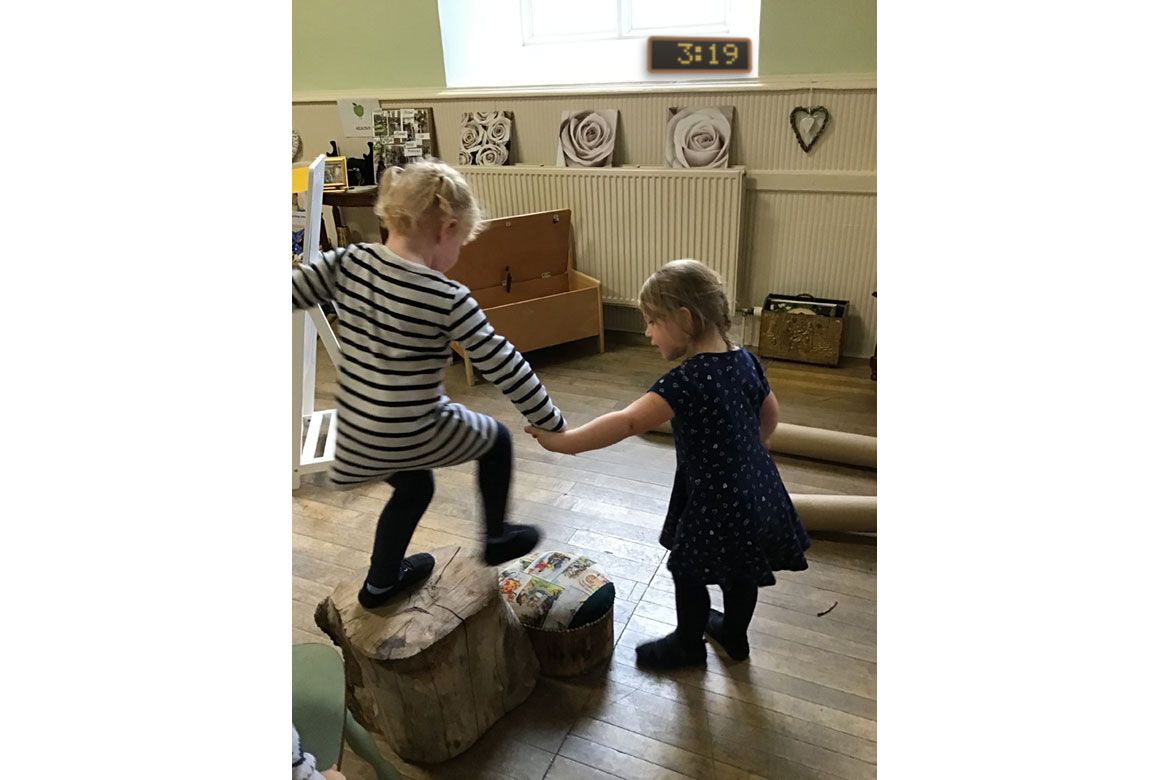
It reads **3:19**
